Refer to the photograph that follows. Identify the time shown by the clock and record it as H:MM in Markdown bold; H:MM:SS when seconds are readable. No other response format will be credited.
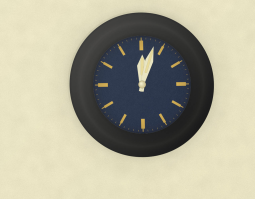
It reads **12:03**
